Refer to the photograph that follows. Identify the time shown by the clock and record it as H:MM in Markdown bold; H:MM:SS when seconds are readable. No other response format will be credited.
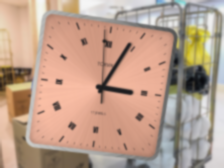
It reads **3:03:59**
